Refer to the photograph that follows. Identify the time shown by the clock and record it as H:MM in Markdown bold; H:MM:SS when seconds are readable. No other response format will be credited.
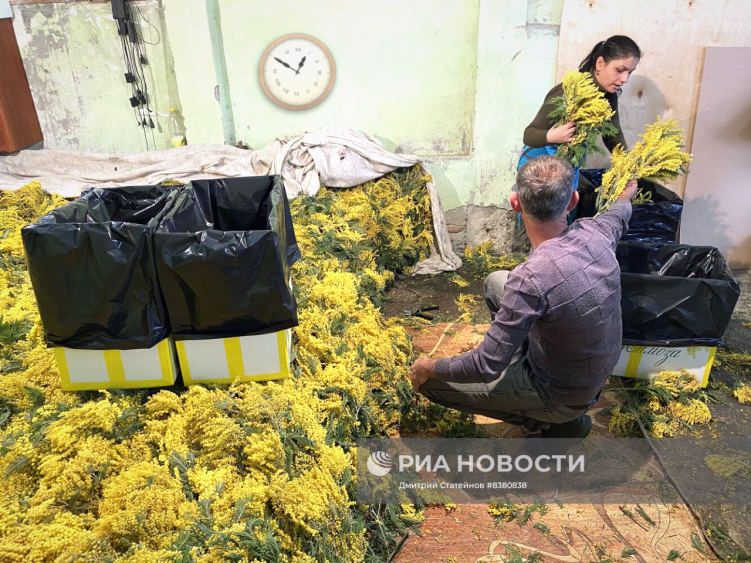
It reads **12:50**
